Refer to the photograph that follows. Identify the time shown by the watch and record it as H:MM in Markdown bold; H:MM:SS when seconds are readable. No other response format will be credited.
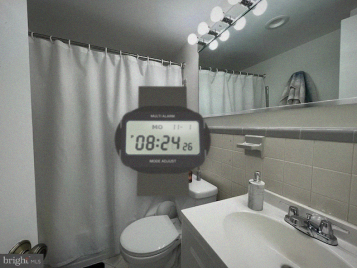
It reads **8:24**
